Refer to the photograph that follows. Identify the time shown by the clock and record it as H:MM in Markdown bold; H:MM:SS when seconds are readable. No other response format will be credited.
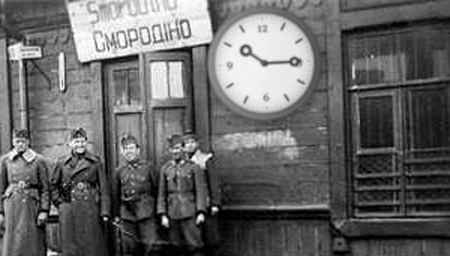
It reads **10:15**
